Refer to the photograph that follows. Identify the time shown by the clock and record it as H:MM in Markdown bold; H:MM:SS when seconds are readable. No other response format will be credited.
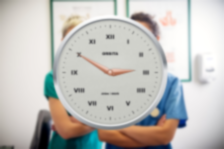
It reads **2:50**
